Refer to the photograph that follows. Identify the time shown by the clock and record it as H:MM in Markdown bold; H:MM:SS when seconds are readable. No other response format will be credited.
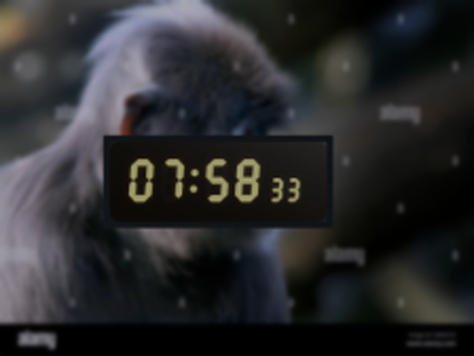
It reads **7:58:33**
